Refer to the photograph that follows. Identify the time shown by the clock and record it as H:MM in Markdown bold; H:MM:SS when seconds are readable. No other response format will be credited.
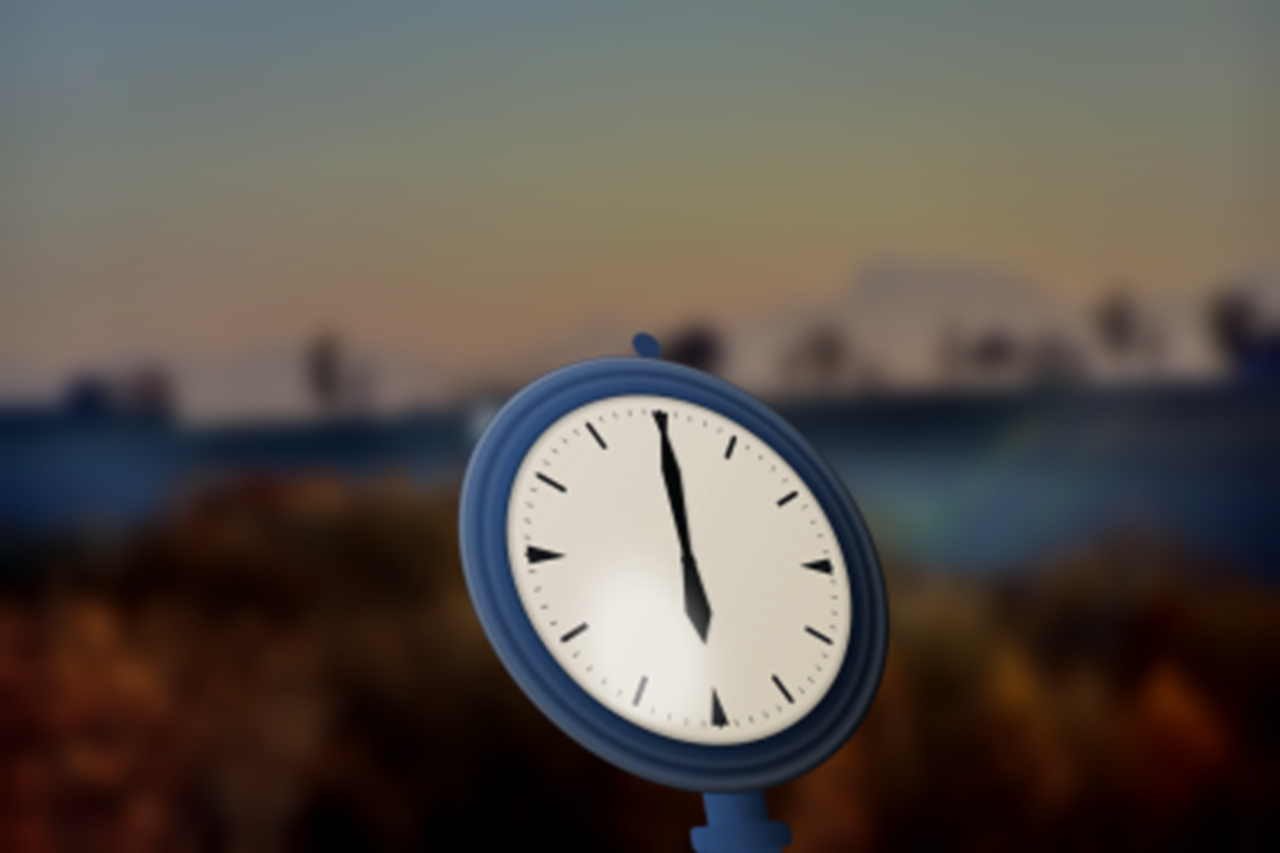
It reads **6:00**
